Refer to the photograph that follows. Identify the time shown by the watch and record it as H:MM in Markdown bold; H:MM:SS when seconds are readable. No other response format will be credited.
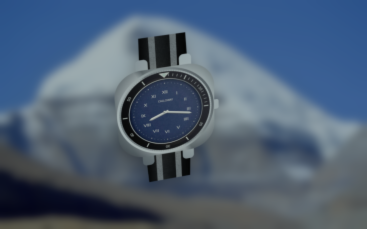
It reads **8:17**
